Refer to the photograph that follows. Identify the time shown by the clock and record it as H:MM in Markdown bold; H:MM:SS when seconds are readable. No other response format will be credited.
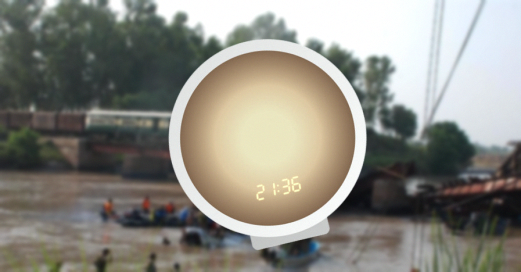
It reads **21:36**
